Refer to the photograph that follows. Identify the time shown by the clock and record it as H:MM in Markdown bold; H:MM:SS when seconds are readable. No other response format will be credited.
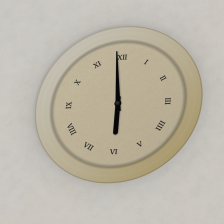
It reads **5:59**
